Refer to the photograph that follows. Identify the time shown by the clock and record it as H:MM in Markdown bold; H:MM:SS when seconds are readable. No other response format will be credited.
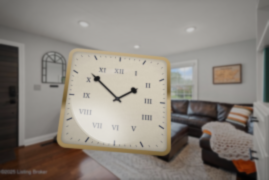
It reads **1:52**
